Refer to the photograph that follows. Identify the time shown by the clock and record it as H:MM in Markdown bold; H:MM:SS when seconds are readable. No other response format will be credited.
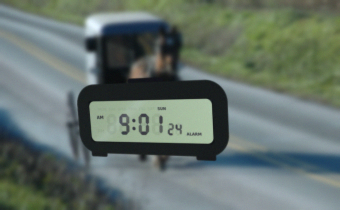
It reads **9:01:24**
